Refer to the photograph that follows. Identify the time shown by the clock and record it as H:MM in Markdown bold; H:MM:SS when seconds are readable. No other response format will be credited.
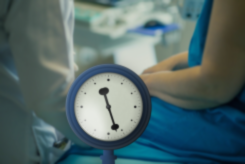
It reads **11:27**
